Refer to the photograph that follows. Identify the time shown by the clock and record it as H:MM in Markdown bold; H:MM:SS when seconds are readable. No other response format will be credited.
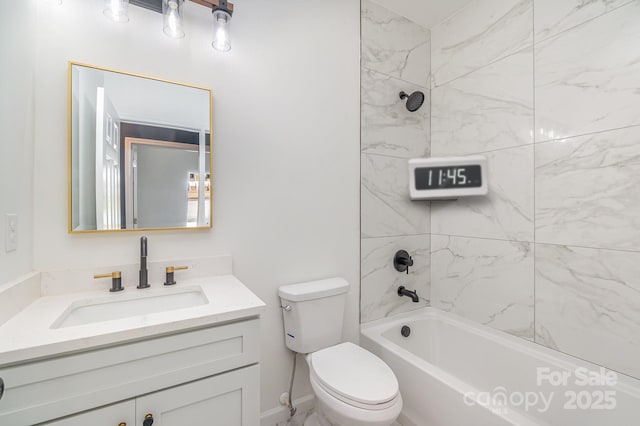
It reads **11:45**
